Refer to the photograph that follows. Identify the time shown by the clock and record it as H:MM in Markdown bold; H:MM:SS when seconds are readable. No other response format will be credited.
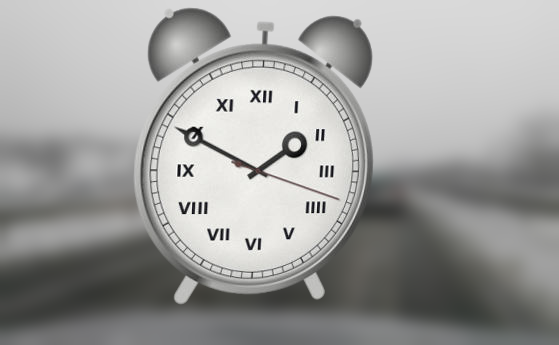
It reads **1:49:18**
